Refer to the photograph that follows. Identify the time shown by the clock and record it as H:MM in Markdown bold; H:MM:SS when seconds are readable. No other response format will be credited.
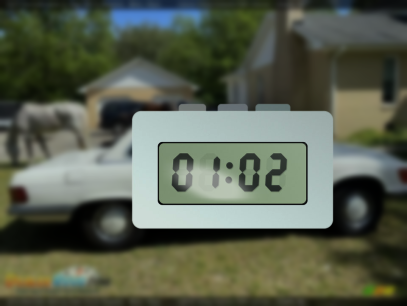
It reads **1:02**
